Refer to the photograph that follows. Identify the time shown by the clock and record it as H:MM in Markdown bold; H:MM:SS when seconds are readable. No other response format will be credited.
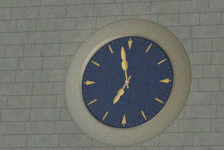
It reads **6:58**
